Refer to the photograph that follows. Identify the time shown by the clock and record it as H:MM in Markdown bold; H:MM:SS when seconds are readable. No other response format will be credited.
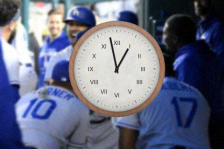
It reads **12:58**
